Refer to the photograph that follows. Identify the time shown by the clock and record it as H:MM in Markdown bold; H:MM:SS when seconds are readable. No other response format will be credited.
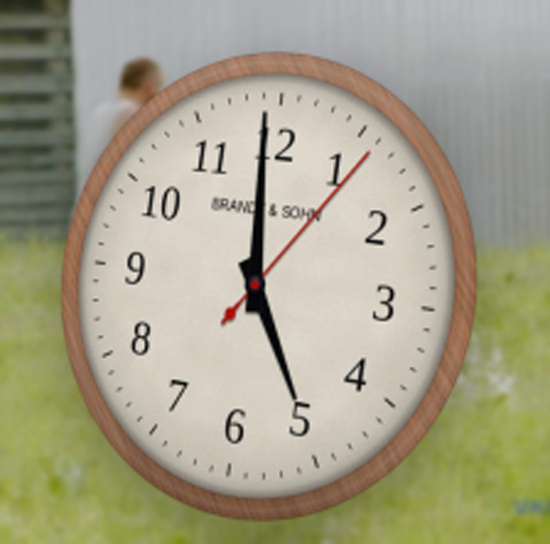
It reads **4:59:06**
